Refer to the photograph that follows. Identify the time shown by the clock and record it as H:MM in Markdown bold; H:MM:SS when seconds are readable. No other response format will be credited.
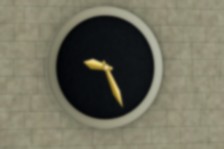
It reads **9:26**
